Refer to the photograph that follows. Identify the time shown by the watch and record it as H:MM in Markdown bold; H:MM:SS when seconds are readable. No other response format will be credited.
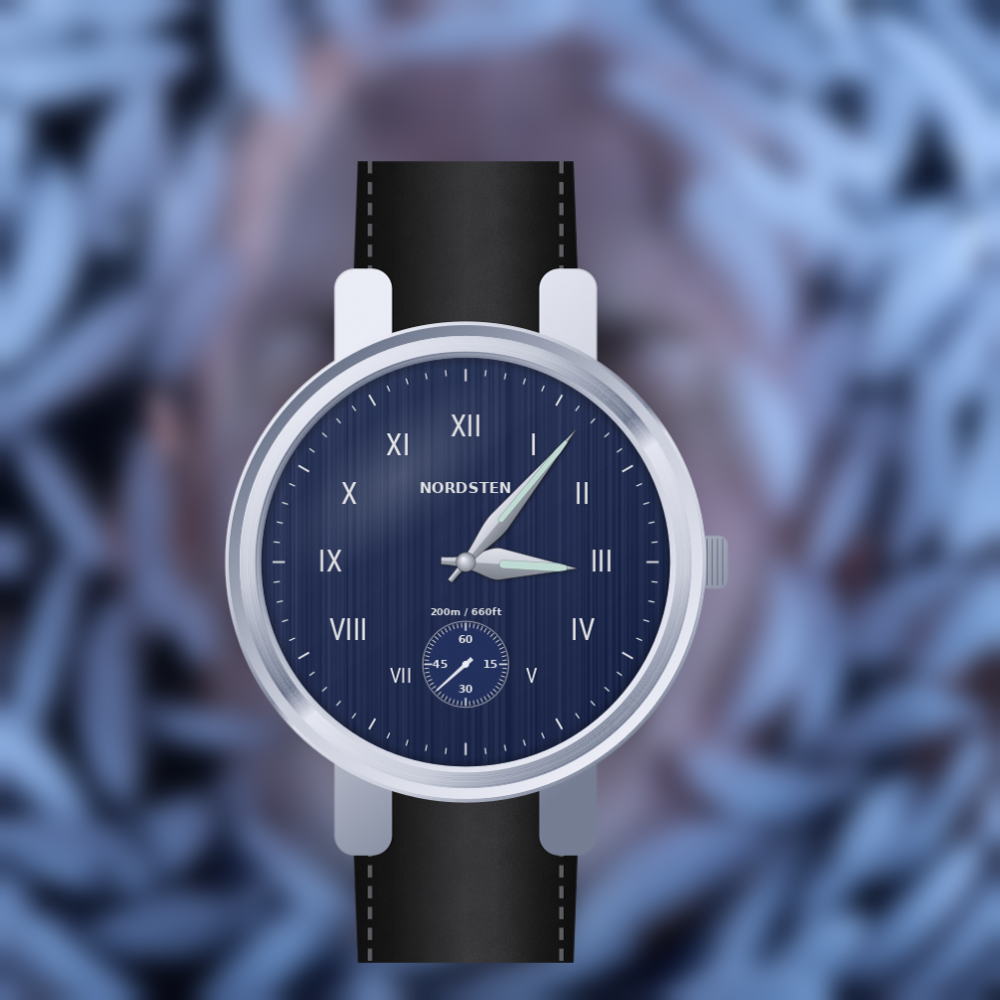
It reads **3:06:38**
